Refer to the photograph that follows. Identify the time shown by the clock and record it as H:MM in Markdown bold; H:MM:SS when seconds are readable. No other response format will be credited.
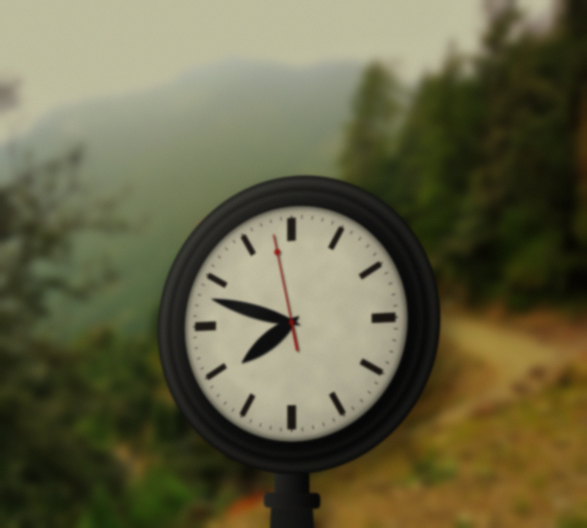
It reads **7:47:58**
